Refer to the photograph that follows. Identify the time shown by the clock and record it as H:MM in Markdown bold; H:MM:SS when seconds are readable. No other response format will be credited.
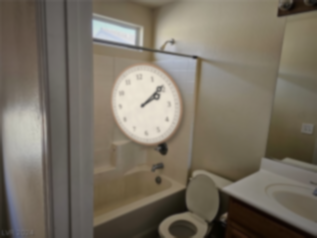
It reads **2:09**
